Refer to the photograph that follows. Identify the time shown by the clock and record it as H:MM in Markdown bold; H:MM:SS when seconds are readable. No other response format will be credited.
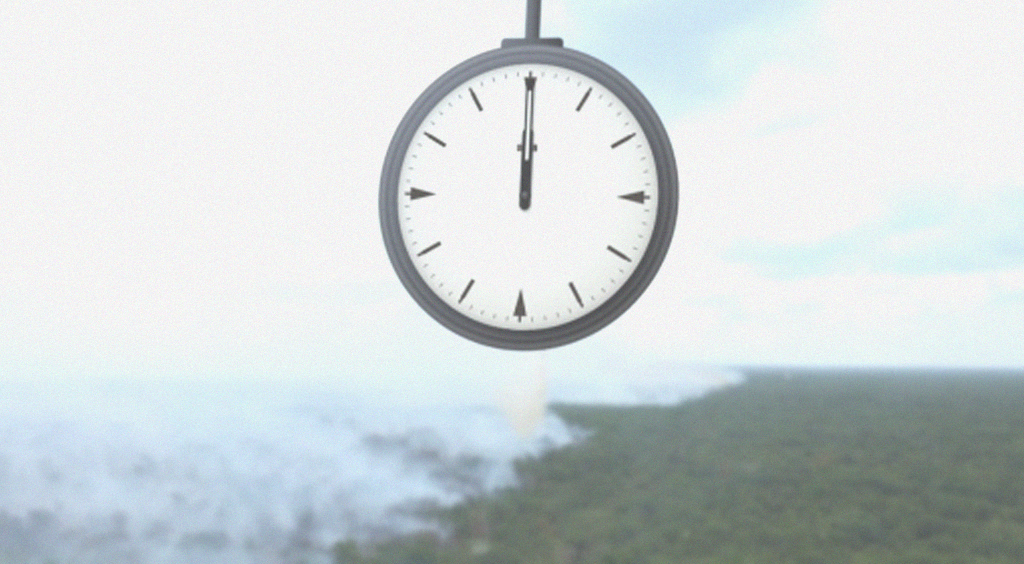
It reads **12:00**
